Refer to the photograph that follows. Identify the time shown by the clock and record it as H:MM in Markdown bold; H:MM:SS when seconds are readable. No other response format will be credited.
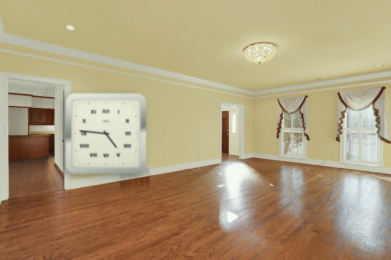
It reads **4:46**
